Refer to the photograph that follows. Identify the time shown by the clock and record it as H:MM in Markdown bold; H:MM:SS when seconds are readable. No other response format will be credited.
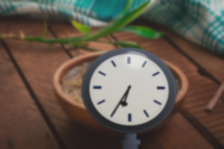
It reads **6:35**
